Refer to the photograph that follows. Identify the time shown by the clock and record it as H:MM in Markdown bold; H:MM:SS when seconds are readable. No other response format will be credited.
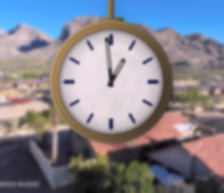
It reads **12:59**
